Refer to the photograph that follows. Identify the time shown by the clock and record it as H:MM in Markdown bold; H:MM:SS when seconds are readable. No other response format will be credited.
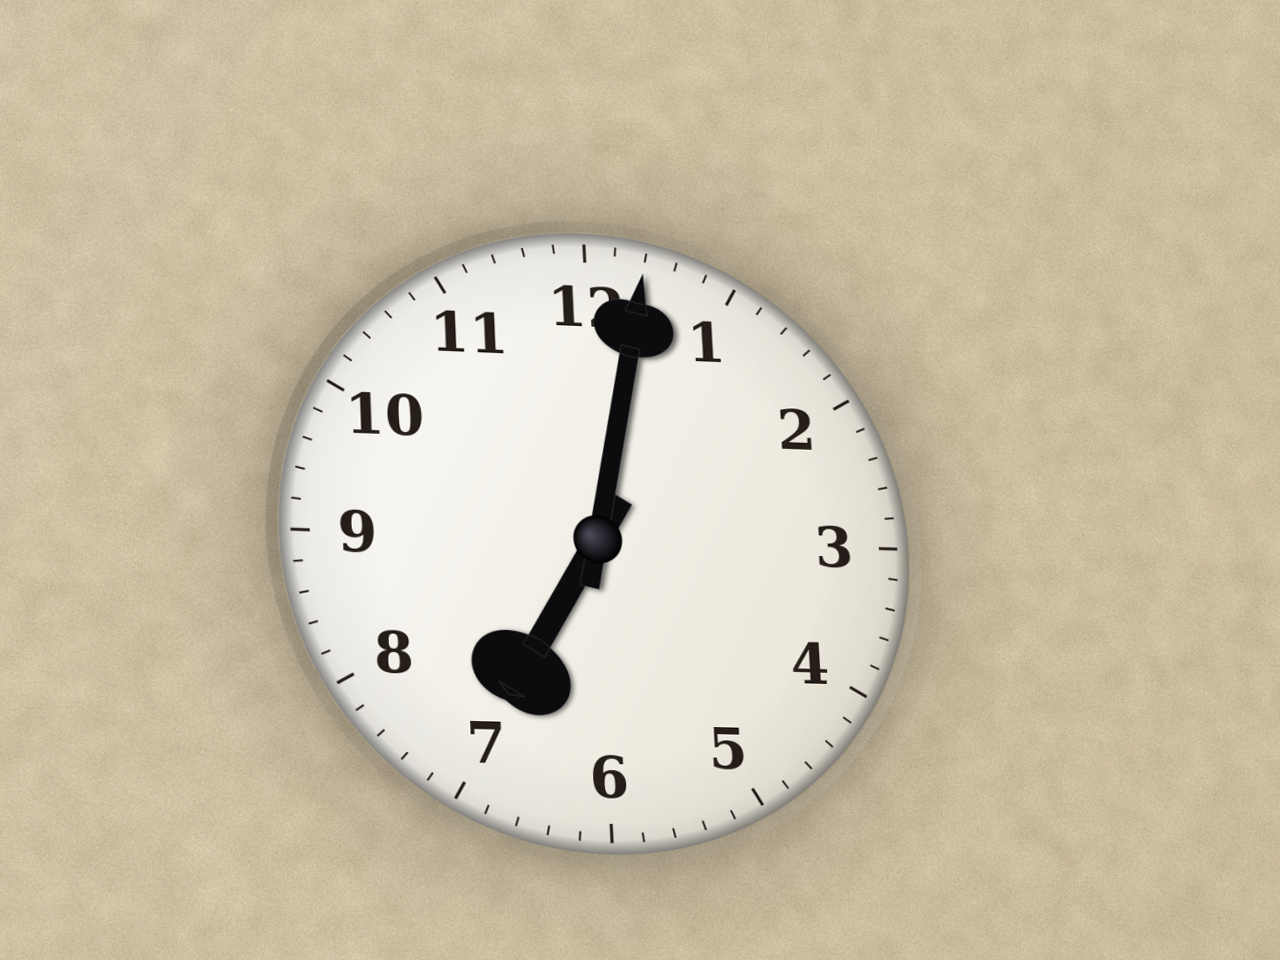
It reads **7:02**
